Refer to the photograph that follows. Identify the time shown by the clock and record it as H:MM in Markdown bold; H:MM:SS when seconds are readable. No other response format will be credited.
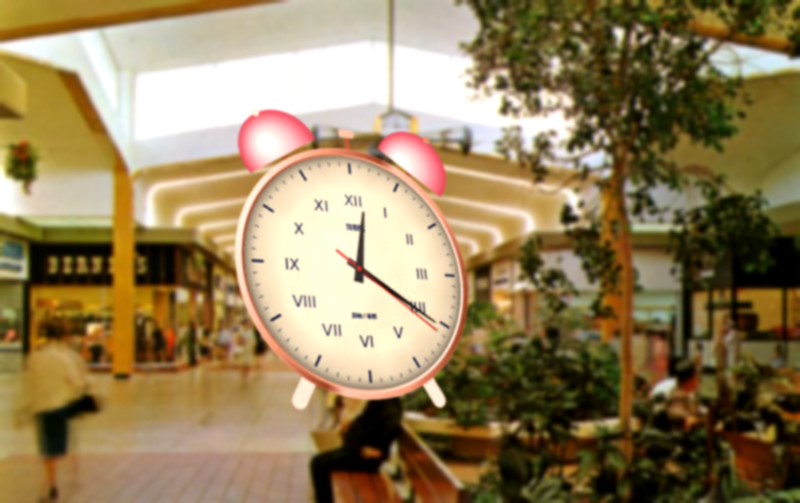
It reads **12:20:21**
